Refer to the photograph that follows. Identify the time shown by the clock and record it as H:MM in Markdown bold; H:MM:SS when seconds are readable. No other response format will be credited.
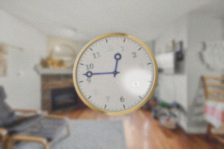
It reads **12:47**
